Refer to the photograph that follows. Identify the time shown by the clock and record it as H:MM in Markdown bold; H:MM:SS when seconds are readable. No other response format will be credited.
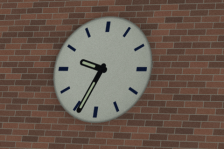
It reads **9:34**
